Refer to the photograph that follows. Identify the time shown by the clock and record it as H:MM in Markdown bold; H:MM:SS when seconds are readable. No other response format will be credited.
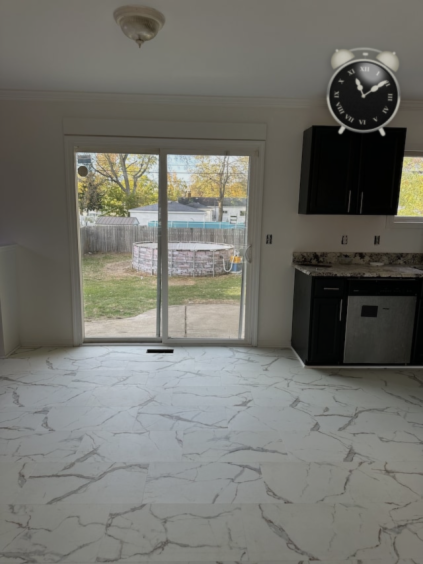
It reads **11:09**
